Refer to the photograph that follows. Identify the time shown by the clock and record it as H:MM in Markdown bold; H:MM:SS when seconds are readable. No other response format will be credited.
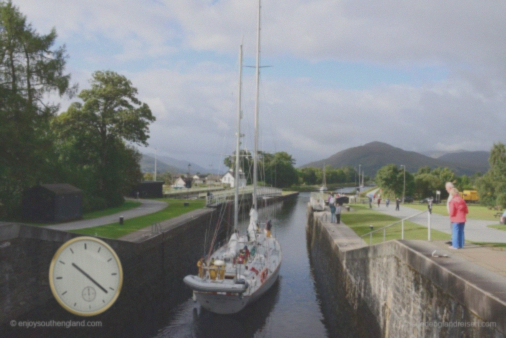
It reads **10:22**
